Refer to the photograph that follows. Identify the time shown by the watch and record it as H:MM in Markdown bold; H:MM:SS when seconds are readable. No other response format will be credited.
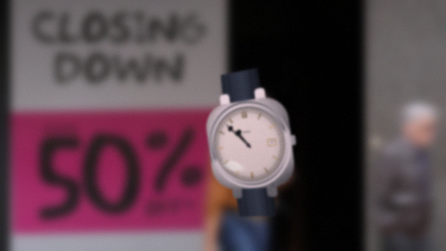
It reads **10:53**
